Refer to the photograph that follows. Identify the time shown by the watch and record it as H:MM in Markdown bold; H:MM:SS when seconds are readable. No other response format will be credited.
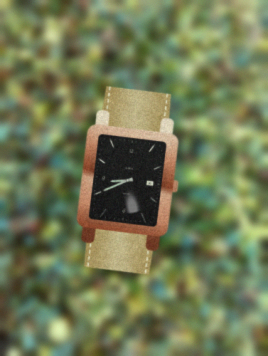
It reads **8:40**
